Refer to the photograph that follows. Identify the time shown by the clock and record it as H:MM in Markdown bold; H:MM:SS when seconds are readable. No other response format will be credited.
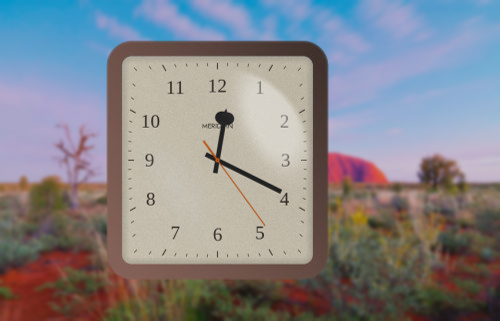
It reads **12:19:24**
